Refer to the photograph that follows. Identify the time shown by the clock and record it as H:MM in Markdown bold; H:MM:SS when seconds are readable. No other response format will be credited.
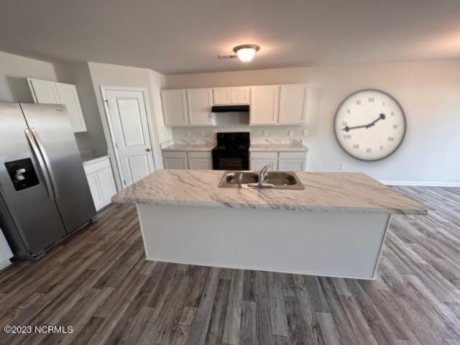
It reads **1:43**
